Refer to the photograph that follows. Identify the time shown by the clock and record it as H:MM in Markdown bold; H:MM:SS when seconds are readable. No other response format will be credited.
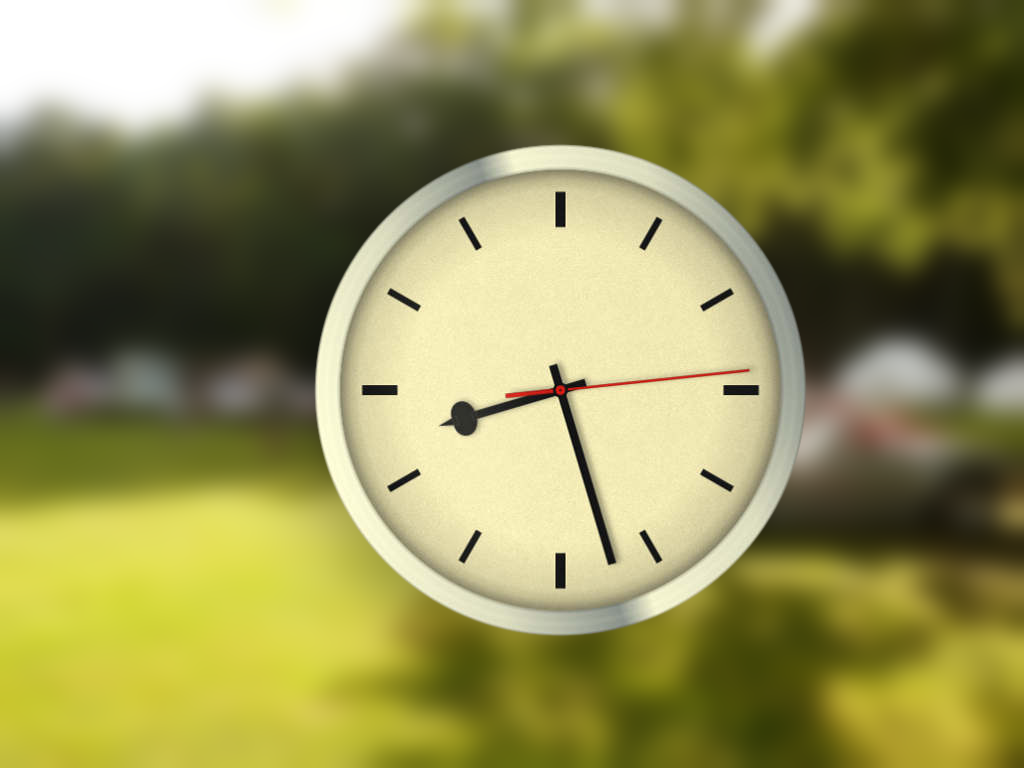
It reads **8:27:14**
